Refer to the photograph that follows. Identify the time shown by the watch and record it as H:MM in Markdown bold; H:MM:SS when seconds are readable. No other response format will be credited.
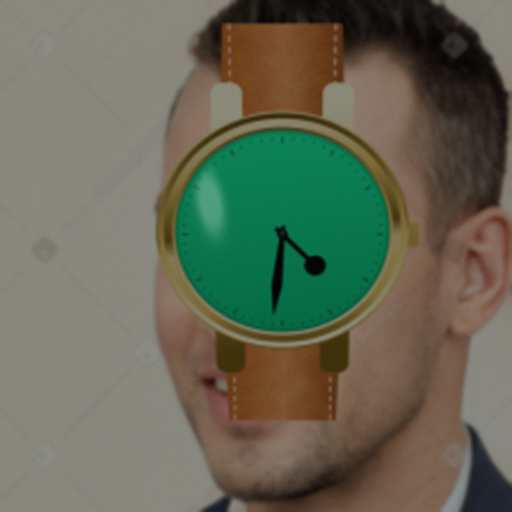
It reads **4:31**
